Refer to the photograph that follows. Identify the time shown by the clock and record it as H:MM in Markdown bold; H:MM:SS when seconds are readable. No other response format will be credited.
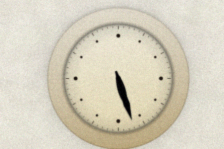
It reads **5:27**
